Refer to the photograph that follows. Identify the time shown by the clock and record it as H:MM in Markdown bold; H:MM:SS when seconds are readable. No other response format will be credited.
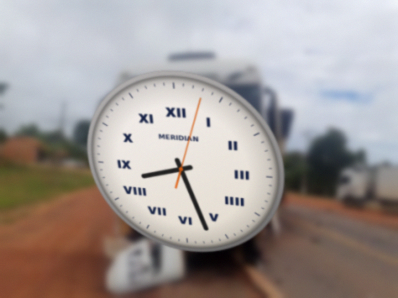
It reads **8:27:03**
